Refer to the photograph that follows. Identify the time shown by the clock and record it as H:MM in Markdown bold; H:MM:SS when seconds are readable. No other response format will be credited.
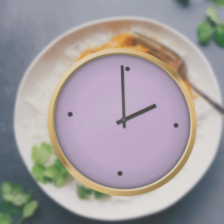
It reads **1:59**
